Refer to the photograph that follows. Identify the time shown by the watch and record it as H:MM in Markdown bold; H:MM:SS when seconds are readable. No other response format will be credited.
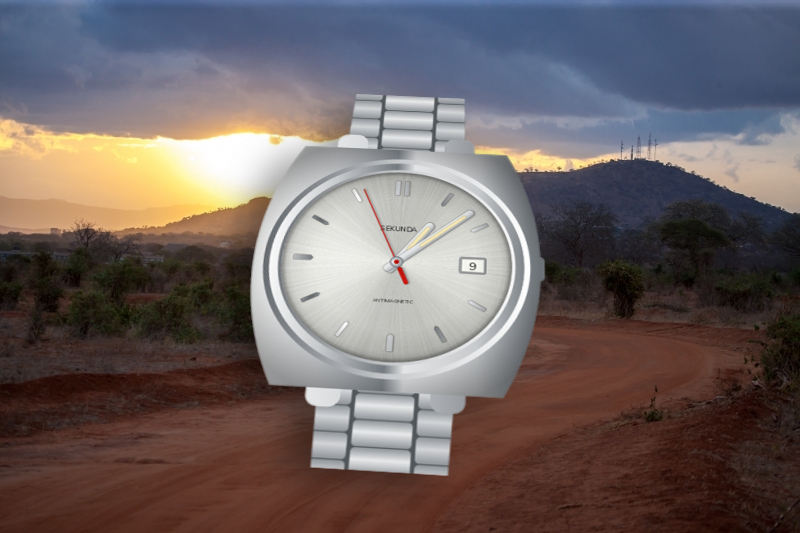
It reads **1:07:56**
